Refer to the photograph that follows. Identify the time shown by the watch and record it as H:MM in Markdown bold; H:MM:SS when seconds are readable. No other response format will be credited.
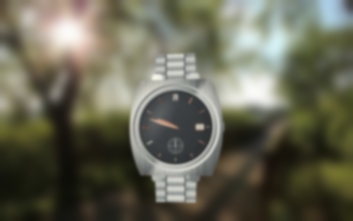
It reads **9:48**
